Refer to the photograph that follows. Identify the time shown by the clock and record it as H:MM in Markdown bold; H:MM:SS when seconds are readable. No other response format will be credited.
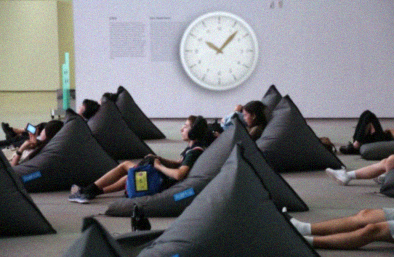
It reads **10:07**
